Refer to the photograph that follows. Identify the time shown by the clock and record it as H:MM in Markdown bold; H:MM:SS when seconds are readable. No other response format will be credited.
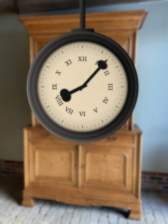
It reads **8:07**
